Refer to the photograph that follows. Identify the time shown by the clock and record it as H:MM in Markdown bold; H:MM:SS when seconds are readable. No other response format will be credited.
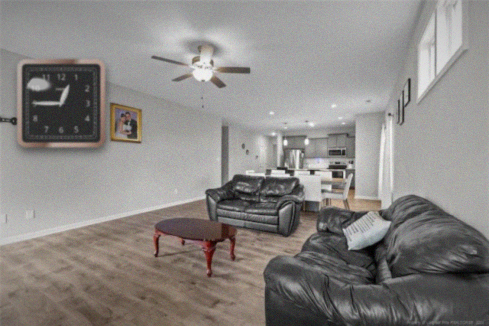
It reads **12:45**
